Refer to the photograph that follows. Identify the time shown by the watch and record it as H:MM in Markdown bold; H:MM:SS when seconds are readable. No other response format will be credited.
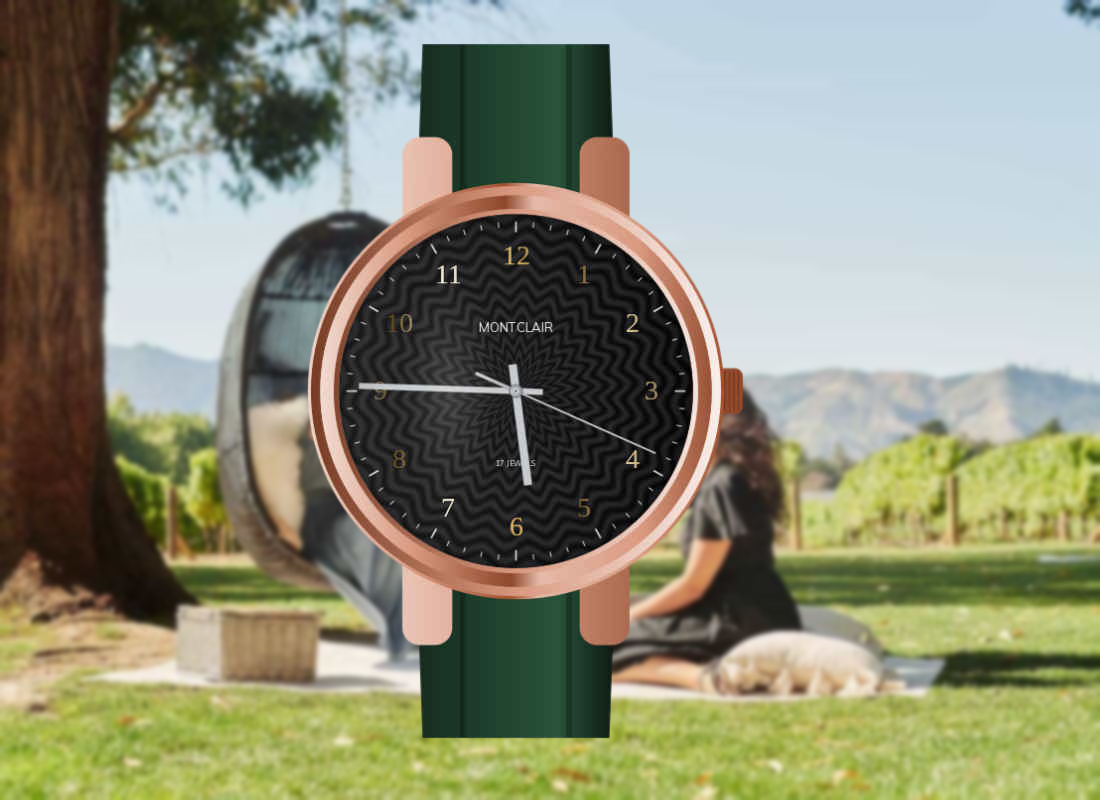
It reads **5:45:19**
